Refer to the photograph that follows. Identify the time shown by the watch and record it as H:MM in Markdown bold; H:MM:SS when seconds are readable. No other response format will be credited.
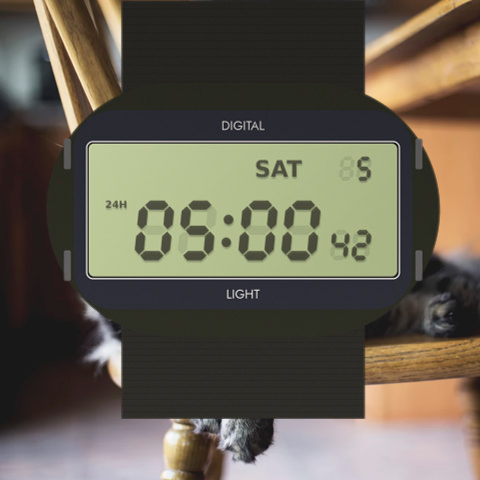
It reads **5:00:42**
